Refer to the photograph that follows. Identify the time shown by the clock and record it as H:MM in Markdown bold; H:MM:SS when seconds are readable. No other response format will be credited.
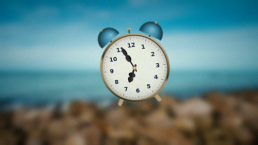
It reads **6:56**
